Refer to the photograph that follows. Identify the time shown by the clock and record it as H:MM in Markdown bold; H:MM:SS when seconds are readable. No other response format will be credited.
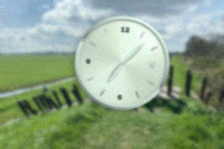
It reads **7:07**
